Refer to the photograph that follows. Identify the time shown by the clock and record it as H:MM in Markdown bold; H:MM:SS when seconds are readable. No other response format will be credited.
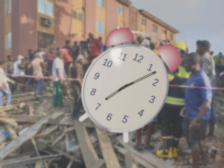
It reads **7:07**
